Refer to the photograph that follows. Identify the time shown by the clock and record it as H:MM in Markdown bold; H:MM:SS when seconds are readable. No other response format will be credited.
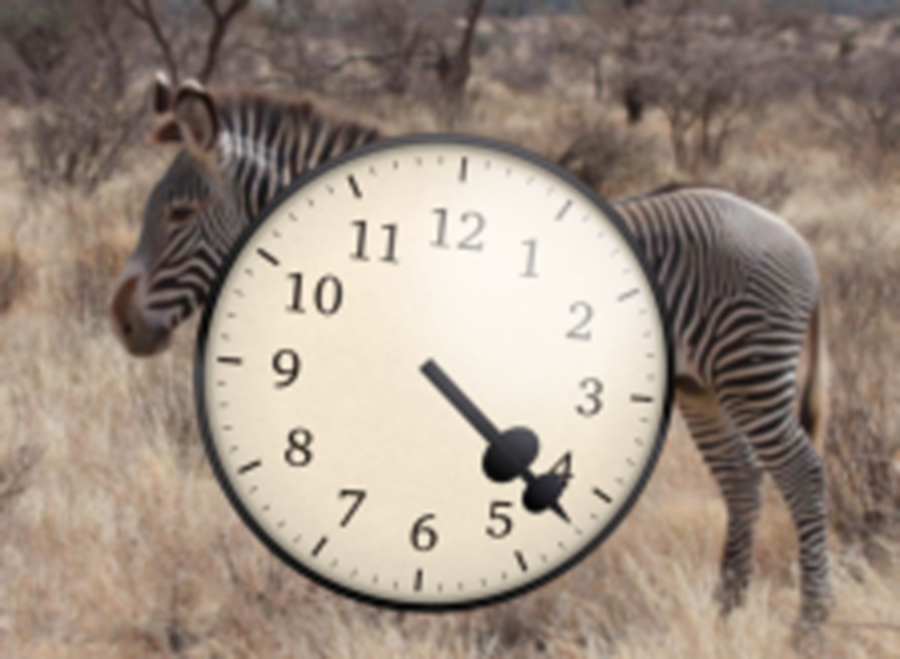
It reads **4:22**
